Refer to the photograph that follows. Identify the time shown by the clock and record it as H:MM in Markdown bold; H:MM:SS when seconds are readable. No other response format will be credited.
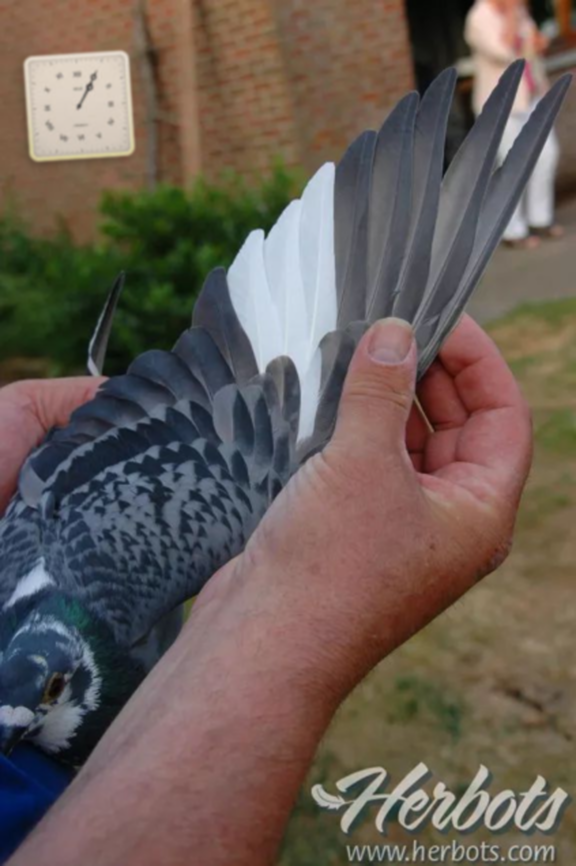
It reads **1:05**
